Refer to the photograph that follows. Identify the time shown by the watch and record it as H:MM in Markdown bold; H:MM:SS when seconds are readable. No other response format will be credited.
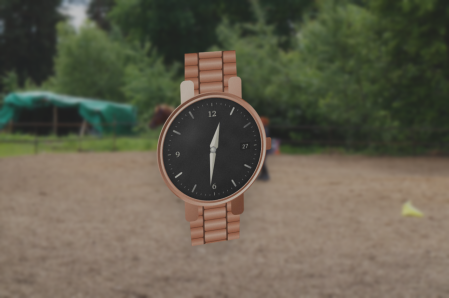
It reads **12:31**
